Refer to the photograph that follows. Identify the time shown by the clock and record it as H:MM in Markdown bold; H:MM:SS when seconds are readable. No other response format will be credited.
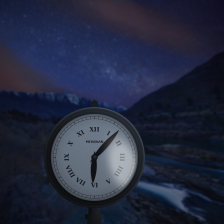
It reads **6:07**
